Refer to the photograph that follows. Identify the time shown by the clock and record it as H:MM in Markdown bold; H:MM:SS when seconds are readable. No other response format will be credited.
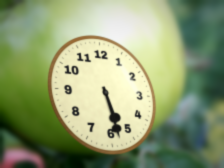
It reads **5:28**
